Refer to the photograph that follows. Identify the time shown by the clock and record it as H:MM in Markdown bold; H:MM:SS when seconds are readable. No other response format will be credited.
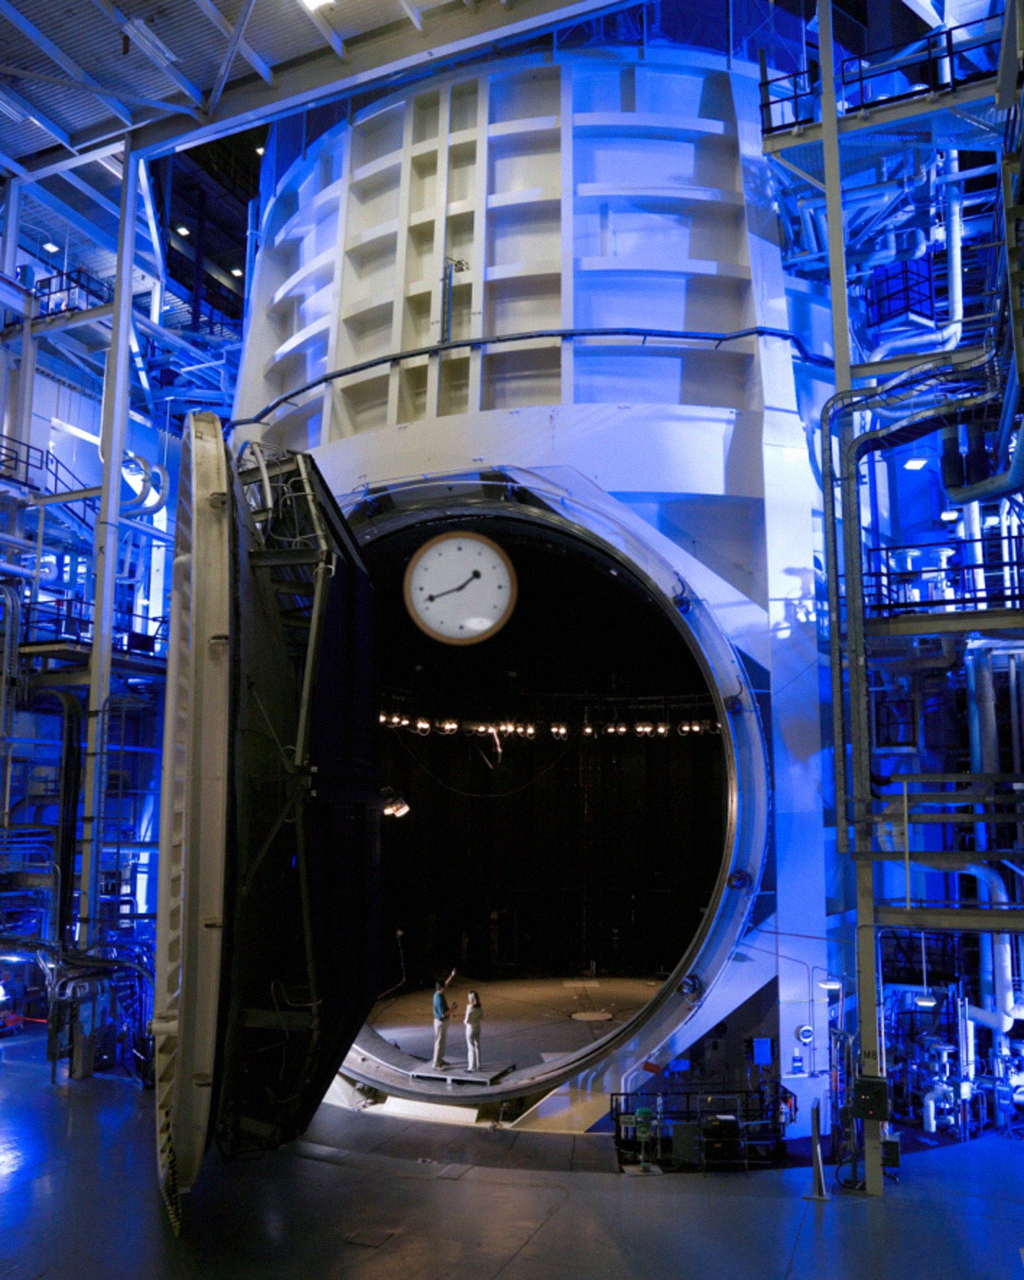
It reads **1:42**
